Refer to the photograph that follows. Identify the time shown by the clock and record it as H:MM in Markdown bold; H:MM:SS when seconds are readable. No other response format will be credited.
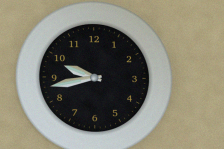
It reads **9:43**
